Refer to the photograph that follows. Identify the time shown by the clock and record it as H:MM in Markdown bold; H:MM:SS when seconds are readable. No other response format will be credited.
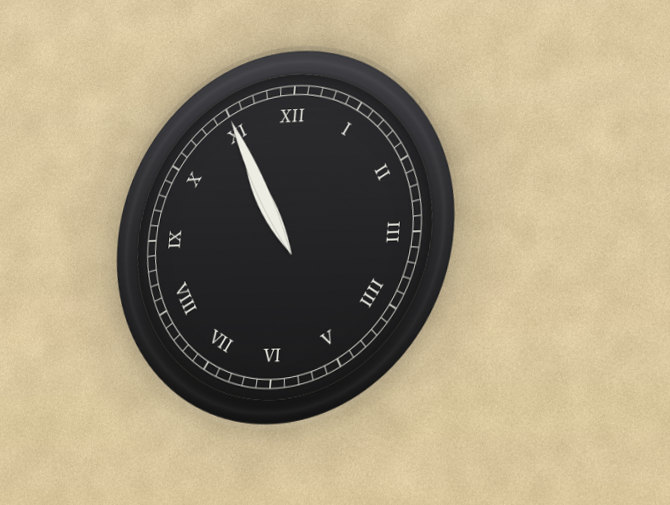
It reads **10:55**
